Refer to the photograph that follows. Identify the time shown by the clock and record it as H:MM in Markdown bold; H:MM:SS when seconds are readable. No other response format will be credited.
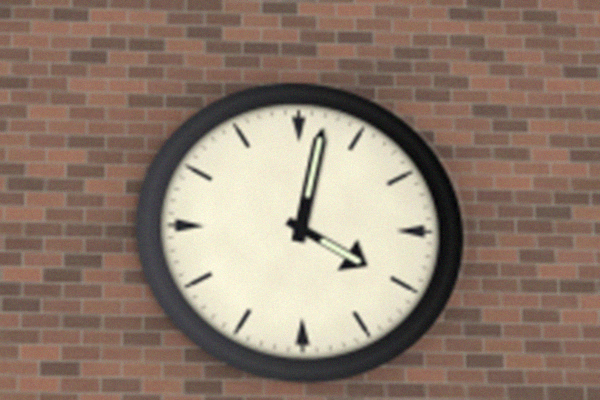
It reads **4:02**
